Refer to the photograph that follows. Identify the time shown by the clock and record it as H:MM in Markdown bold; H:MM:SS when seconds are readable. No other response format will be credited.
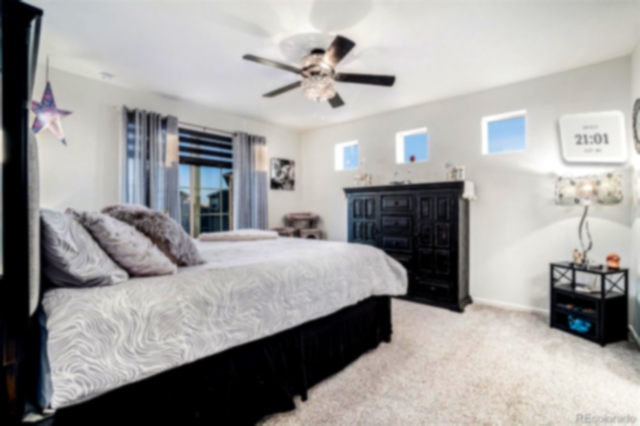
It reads **21:01**
